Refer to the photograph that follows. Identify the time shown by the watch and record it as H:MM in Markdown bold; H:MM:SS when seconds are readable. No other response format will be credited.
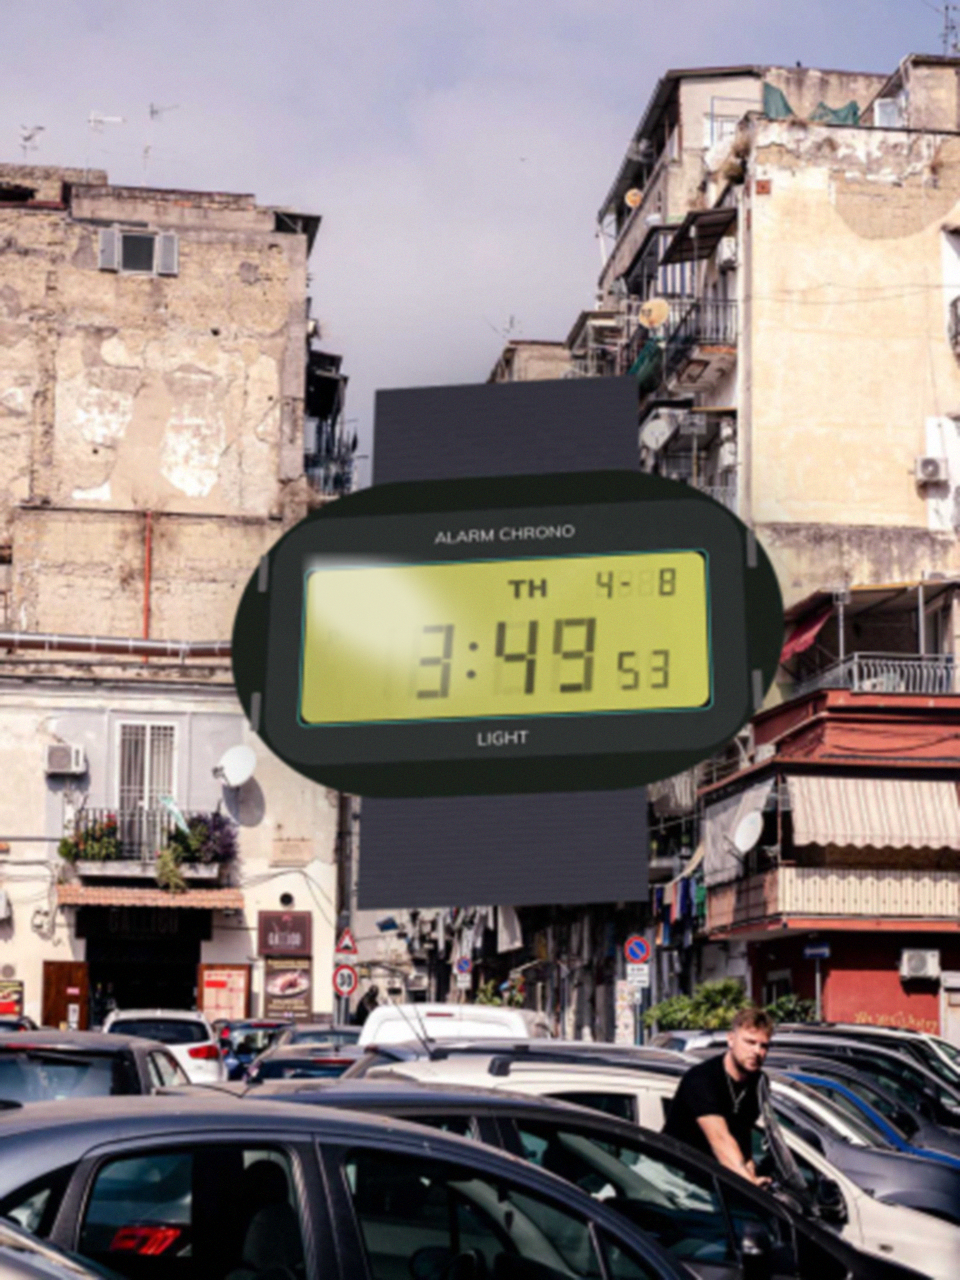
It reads **3:49:53**
